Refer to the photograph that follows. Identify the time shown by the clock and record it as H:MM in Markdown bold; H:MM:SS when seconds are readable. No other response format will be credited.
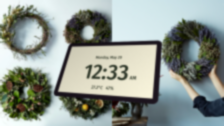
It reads **12:33**
